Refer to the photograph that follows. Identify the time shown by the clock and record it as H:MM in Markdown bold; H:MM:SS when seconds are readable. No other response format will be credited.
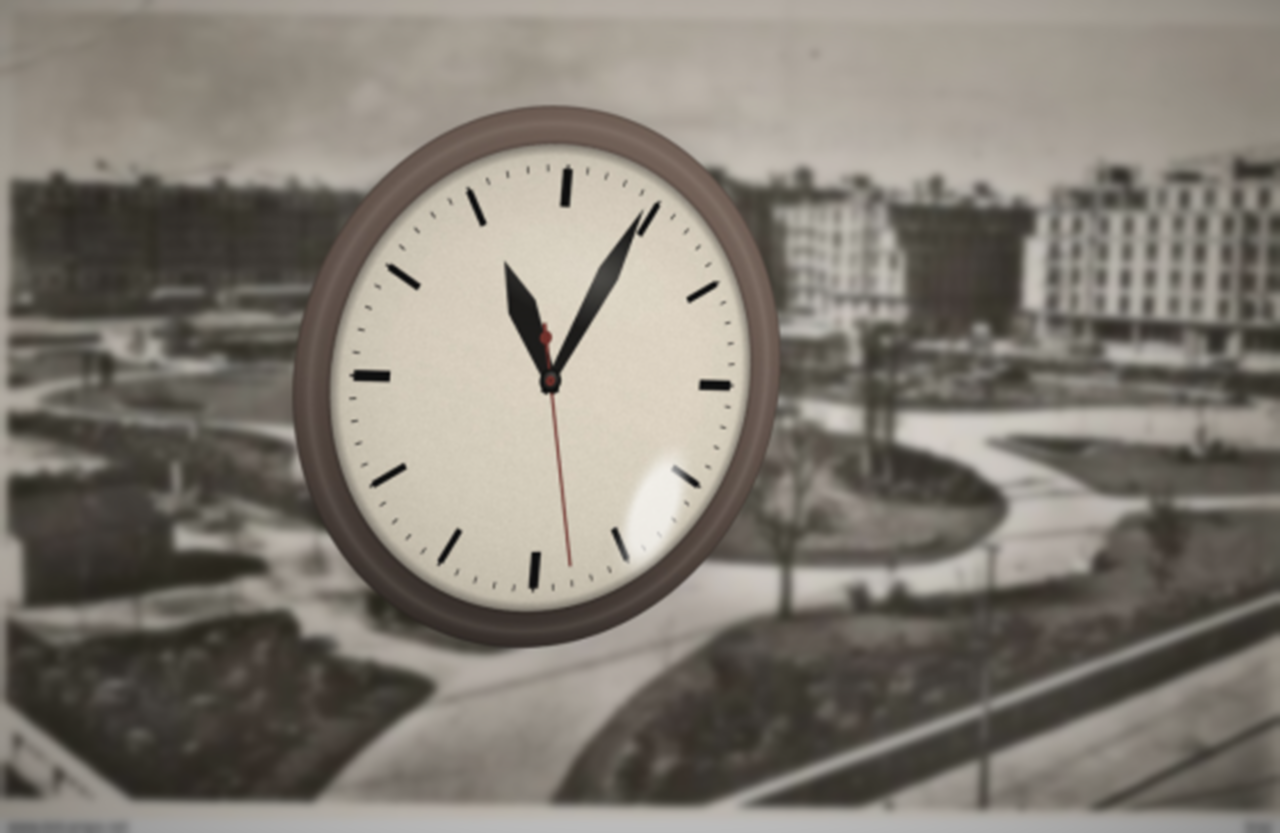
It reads **11:04:28**
